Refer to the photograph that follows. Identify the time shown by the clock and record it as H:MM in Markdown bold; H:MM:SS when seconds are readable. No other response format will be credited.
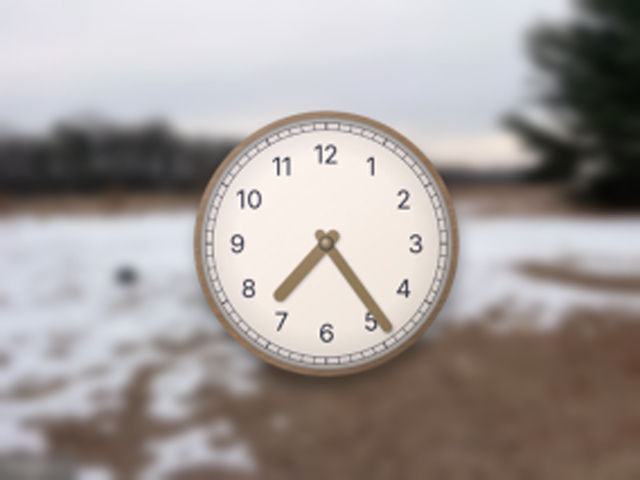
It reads **7:24**
